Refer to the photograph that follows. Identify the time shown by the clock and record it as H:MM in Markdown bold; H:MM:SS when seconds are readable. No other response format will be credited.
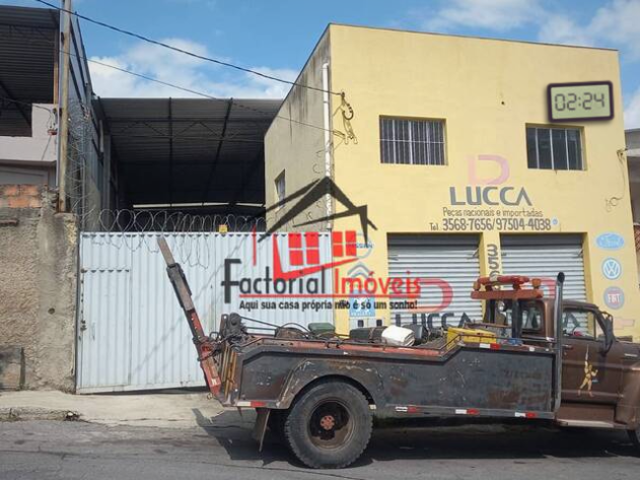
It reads **2:24**
